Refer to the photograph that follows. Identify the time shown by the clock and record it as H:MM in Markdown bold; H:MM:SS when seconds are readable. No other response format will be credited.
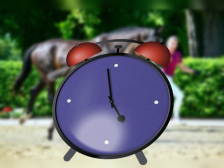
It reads **4:58**
